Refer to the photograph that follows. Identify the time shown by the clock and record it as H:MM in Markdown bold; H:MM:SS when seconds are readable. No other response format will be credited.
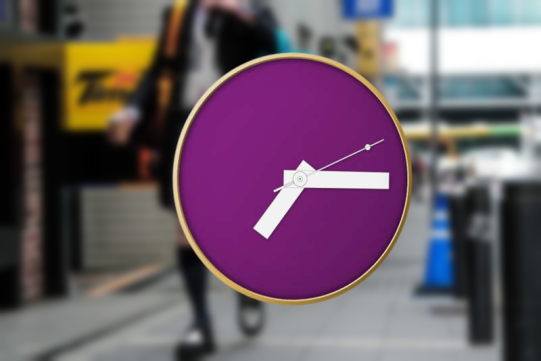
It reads **7:15:11**
